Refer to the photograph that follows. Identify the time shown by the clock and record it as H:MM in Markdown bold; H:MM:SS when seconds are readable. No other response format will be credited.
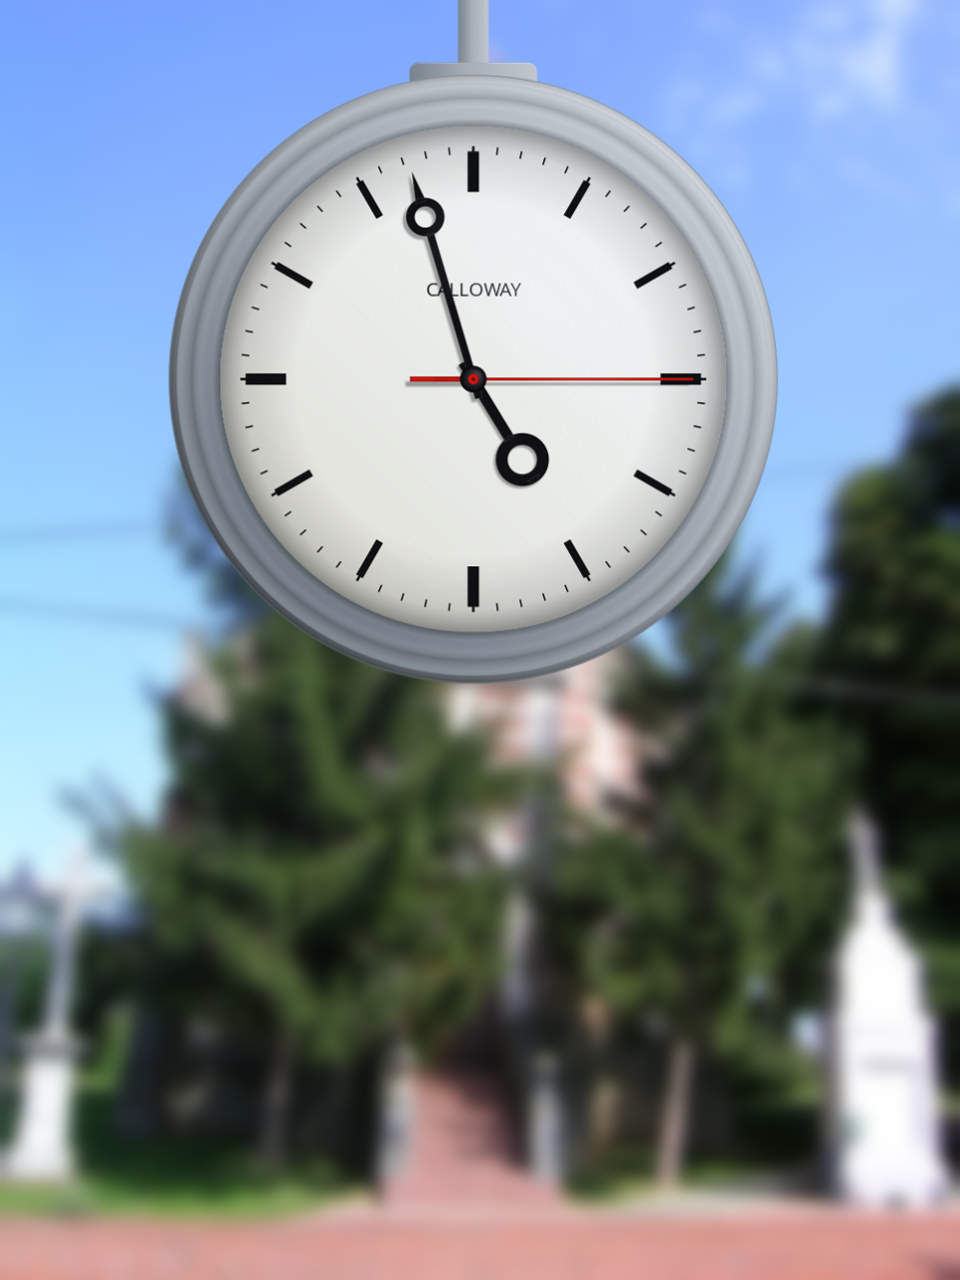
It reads **4:57:15**
